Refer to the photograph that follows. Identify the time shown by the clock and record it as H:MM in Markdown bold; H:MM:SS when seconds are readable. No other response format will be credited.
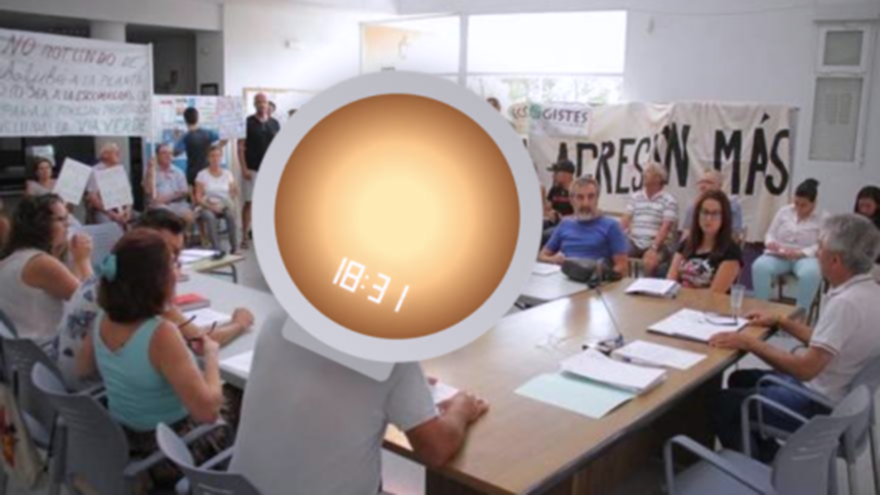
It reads **18:31**
